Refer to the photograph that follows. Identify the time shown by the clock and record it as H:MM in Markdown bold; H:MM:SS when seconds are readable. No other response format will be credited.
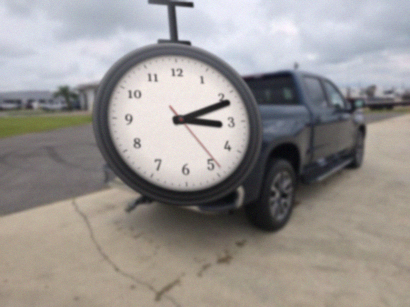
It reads **3:11:24**
